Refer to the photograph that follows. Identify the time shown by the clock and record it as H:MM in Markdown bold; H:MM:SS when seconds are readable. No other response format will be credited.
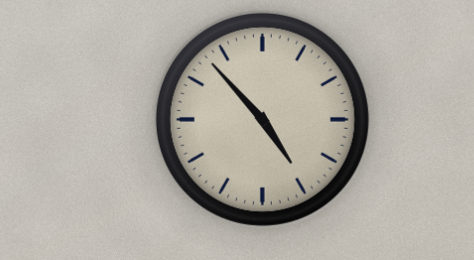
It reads **4:53**
